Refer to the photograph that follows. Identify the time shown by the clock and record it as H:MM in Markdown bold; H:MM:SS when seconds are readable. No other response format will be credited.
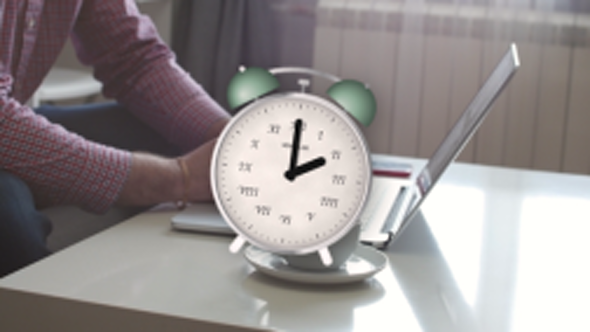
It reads **2:00**
